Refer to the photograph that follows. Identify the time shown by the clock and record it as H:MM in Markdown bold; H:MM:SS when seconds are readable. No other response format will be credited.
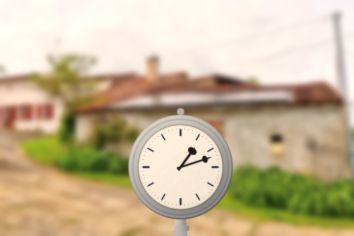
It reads **1:12**
